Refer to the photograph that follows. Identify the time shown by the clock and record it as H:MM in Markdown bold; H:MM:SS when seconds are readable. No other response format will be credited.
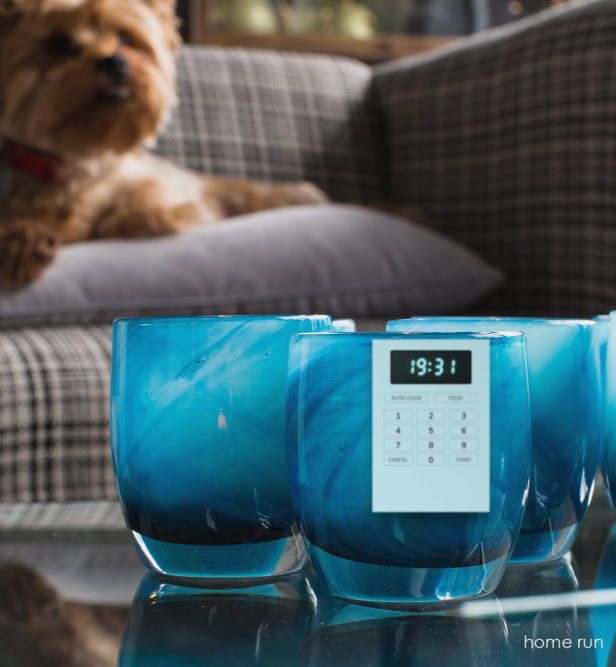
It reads **19:31**
